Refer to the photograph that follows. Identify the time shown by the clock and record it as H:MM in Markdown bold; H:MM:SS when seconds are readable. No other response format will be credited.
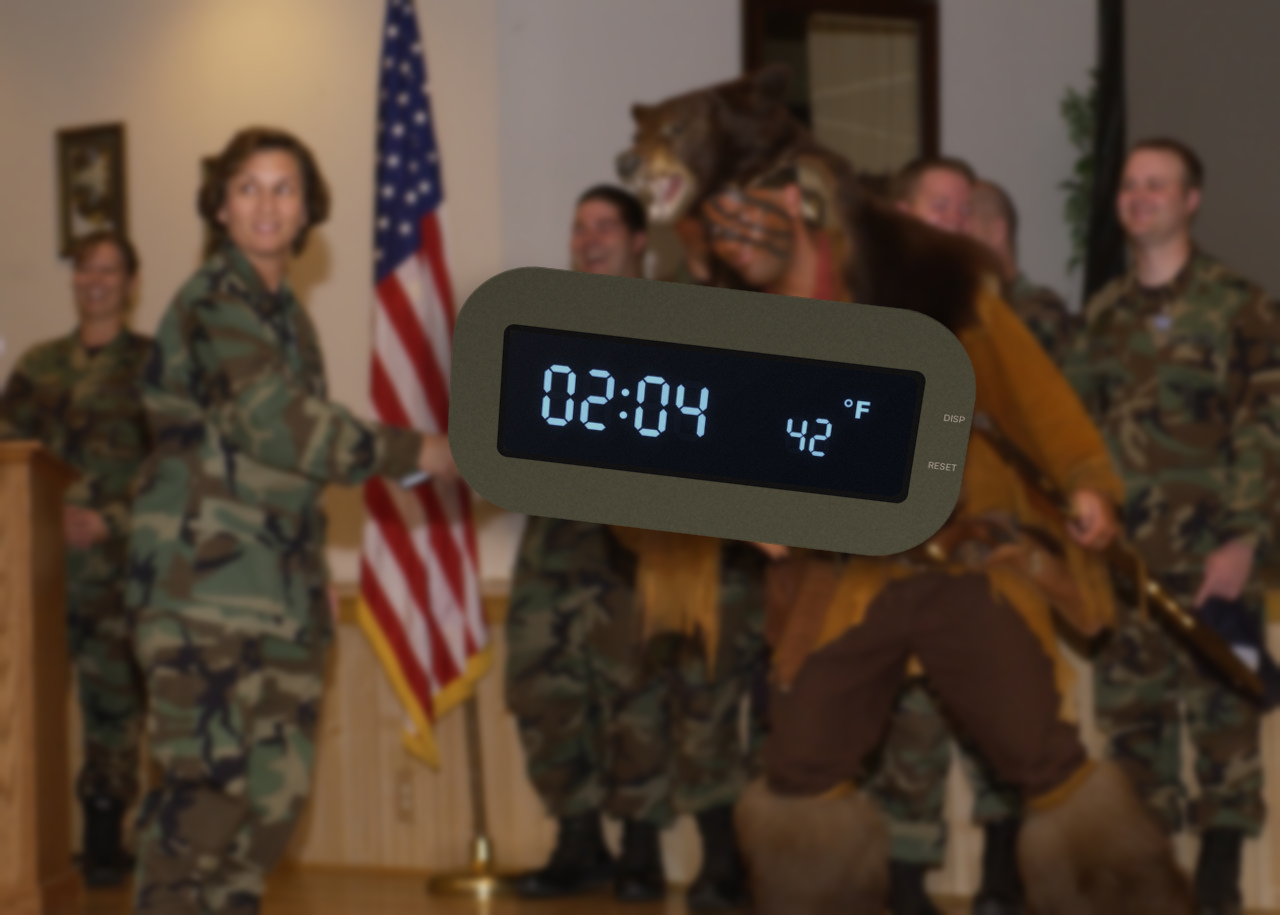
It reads **2:04**
